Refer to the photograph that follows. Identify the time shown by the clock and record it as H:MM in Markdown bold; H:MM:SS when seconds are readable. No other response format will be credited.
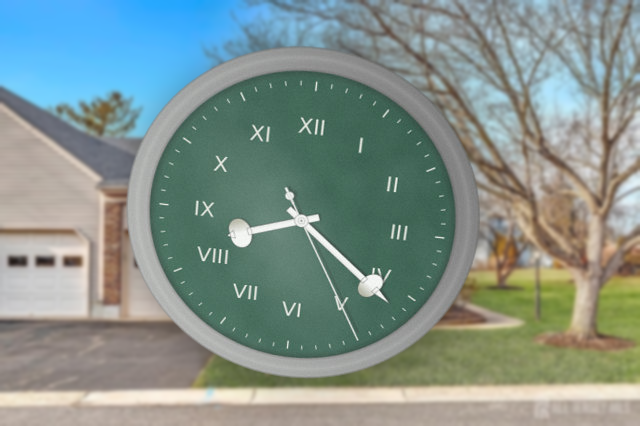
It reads **8:21:25**
